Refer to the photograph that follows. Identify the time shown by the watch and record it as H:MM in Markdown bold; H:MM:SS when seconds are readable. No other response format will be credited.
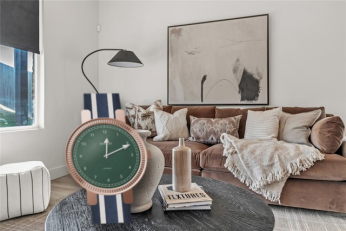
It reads **12:11**
